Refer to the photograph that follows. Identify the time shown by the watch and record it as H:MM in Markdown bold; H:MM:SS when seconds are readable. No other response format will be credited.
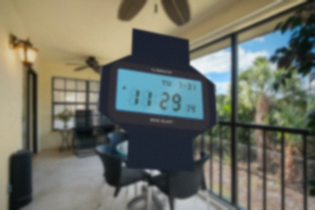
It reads **11:29**
